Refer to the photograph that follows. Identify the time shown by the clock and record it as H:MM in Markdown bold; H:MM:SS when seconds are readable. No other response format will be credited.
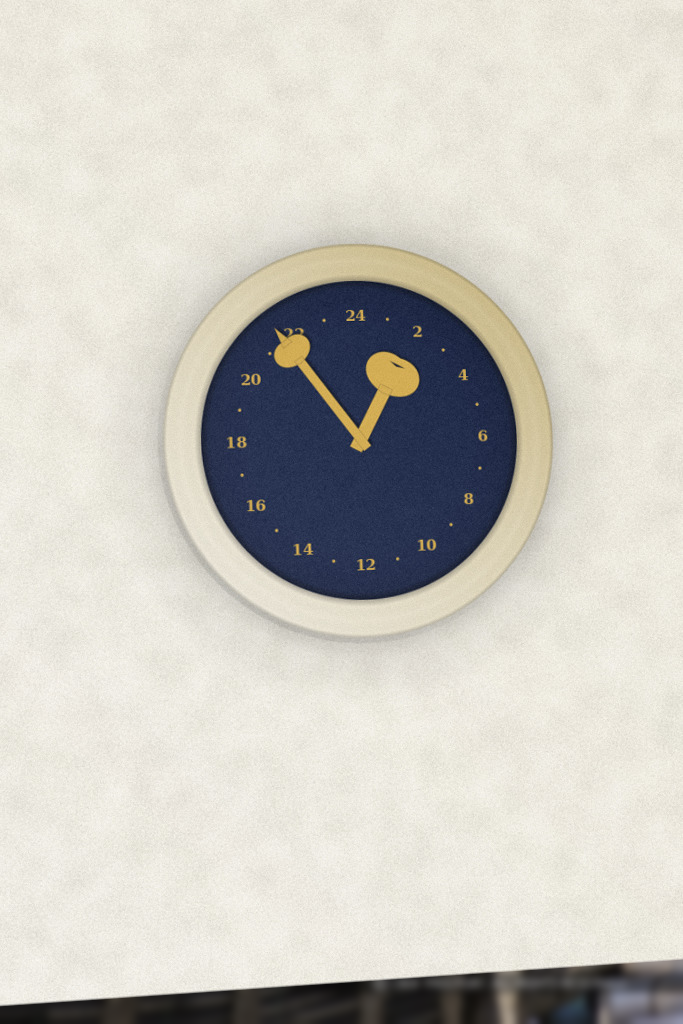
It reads **1:54**
